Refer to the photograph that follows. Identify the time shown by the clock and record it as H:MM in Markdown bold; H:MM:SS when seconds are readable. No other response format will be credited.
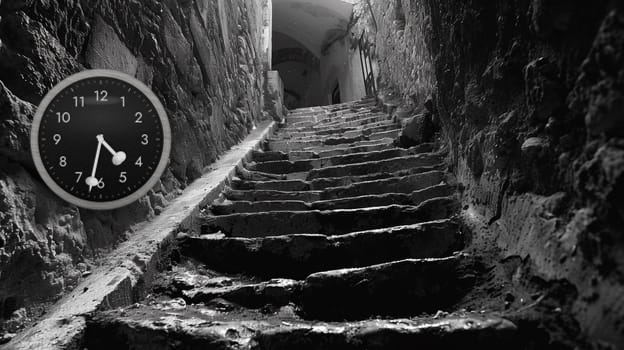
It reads **4:32**
